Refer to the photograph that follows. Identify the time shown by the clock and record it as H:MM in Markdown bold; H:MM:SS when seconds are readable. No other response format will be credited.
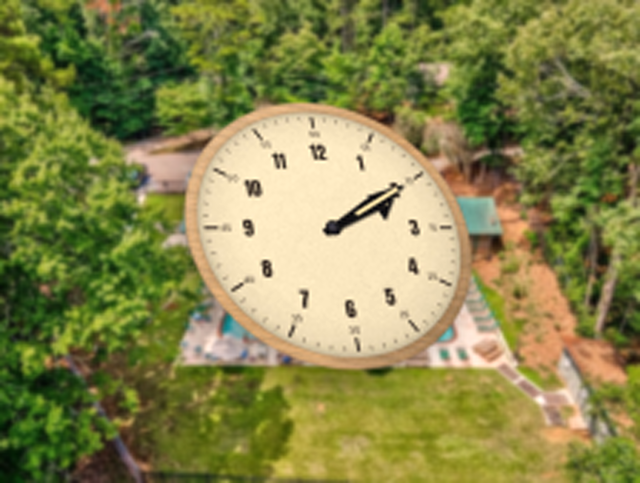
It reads **2:10**
